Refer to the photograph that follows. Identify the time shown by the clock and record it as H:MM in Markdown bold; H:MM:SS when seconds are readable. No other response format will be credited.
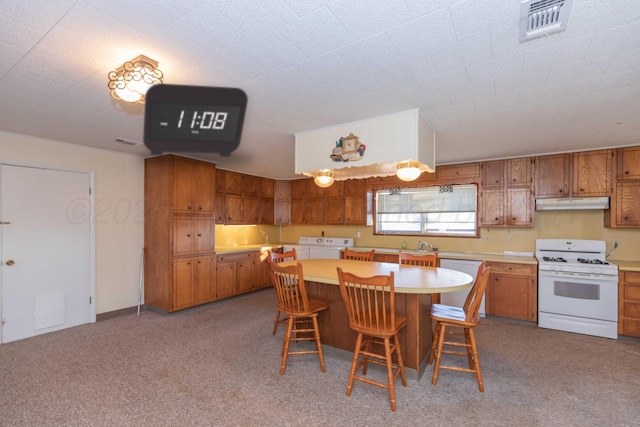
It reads **11:08**
